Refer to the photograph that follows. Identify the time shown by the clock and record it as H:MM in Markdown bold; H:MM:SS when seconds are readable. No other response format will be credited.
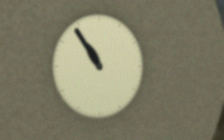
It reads **10:54**
